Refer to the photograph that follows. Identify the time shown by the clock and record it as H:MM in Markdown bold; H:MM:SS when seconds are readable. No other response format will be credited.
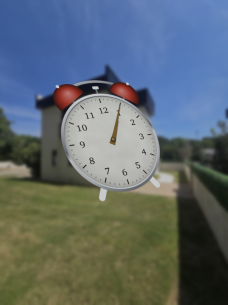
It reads **1:05**
